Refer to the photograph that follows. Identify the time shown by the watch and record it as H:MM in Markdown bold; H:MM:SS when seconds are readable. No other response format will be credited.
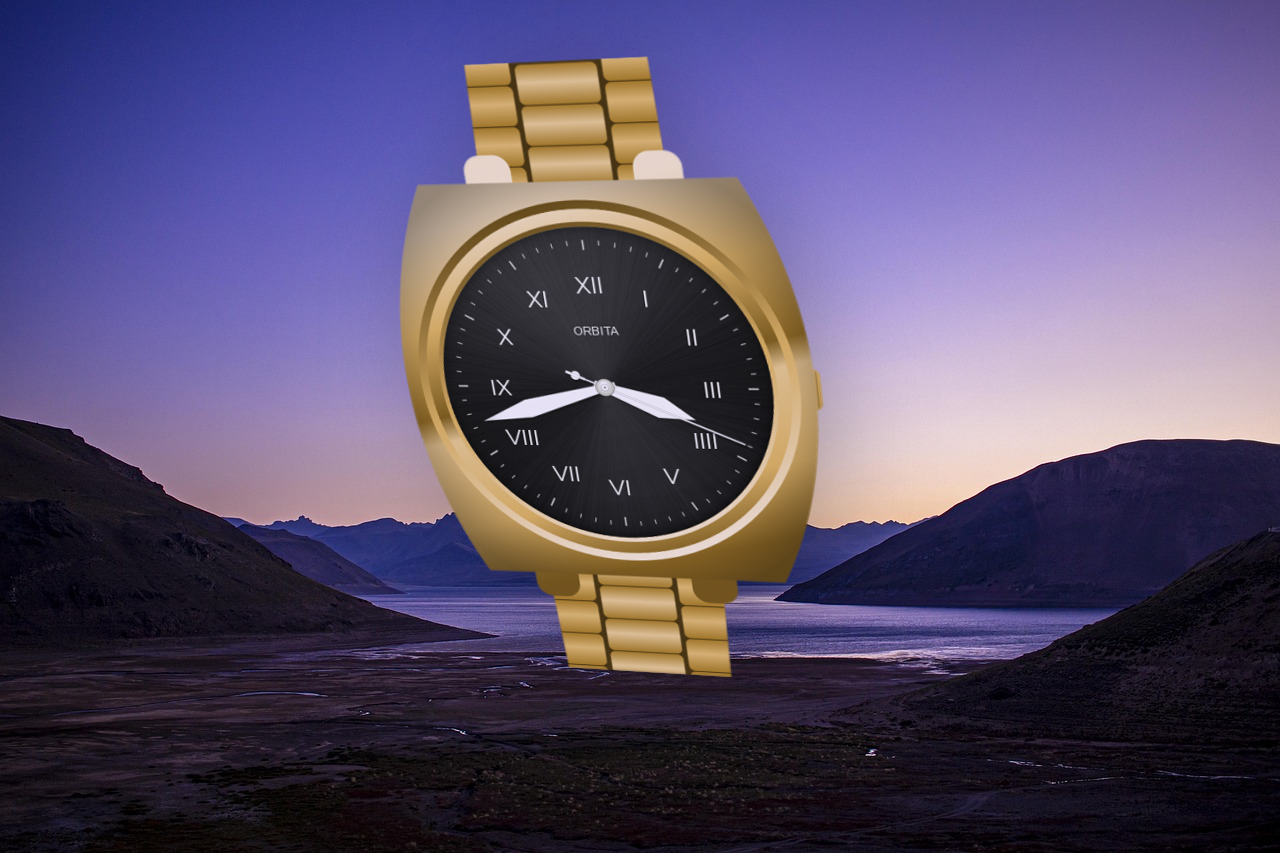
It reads **3:42:19**
